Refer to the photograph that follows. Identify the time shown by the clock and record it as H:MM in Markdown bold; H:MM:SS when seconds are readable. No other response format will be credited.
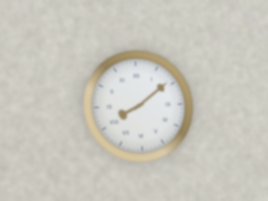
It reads **8:09**
